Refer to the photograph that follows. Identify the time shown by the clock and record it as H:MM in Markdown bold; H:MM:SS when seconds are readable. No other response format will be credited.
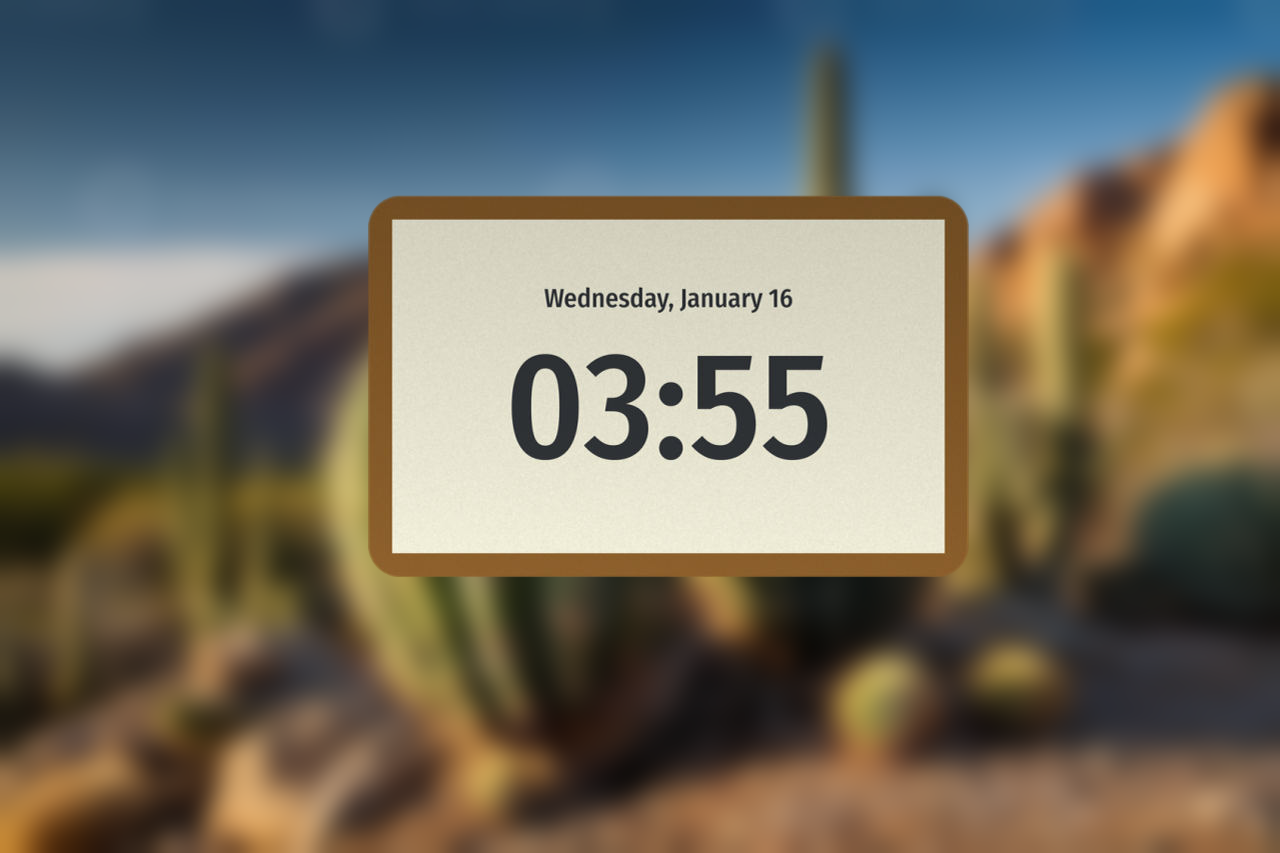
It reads **3:55**
